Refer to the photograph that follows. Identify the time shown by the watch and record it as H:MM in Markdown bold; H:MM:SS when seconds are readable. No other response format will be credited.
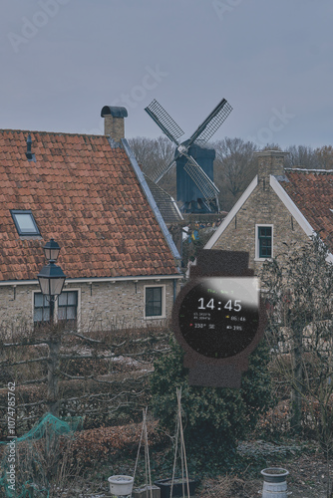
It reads **14:45**
